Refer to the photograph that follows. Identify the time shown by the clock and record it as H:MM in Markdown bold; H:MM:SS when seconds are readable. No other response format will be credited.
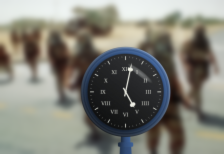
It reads **5:02**
